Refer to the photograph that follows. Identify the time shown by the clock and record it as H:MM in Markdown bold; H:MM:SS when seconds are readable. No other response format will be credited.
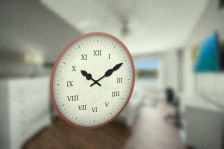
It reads **10:10**
